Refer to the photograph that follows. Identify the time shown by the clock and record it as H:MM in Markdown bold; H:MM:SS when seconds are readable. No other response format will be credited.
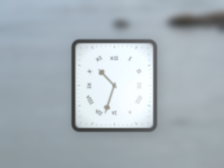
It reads **10:33**
